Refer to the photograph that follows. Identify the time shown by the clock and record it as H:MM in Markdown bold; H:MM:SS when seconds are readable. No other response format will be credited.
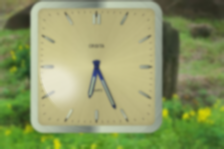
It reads **6:26**
